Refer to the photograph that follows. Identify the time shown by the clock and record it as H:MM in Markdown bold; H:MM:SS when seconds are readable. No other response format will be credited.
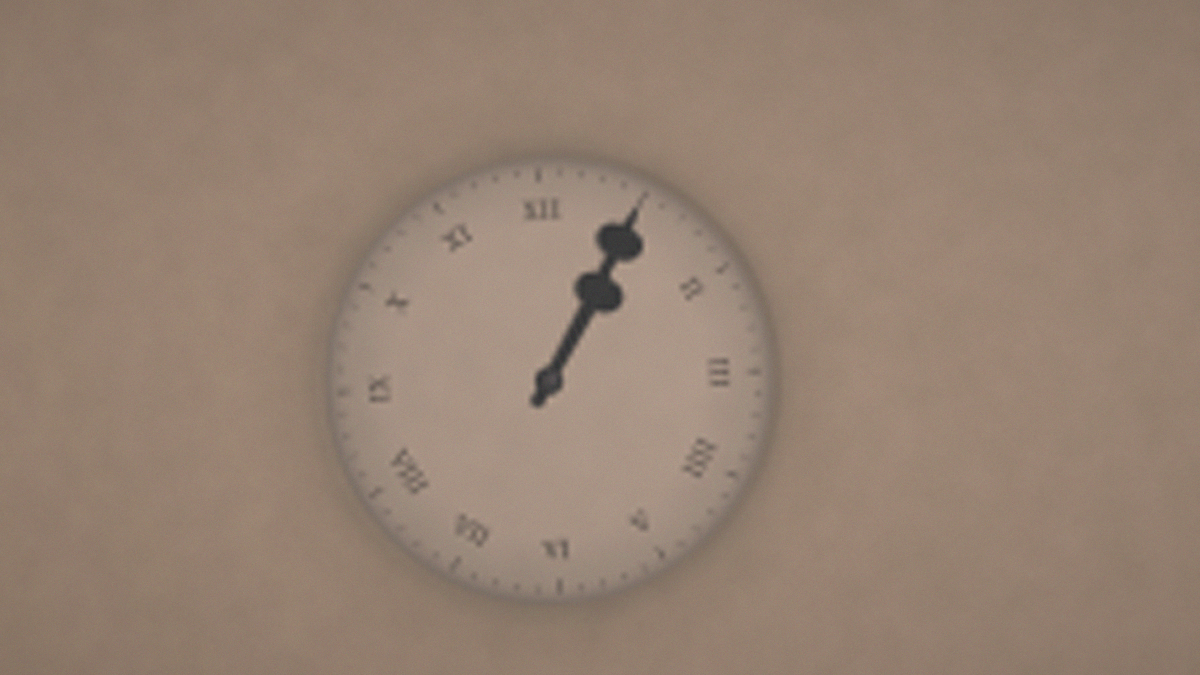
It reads **1:05**
